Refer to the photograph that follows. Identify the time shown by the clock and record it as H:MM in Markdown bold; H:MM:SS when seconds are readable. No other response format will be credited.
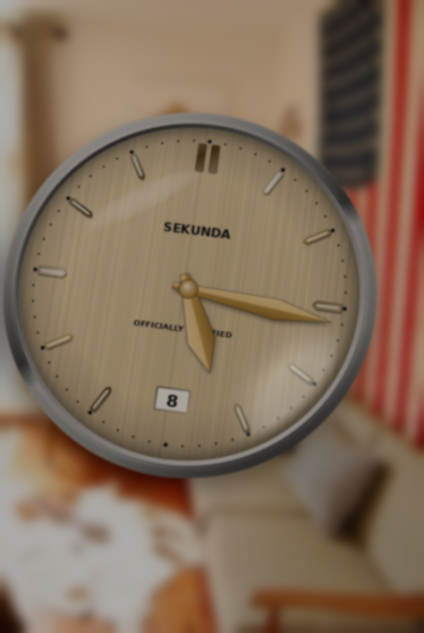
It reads **5:16**
